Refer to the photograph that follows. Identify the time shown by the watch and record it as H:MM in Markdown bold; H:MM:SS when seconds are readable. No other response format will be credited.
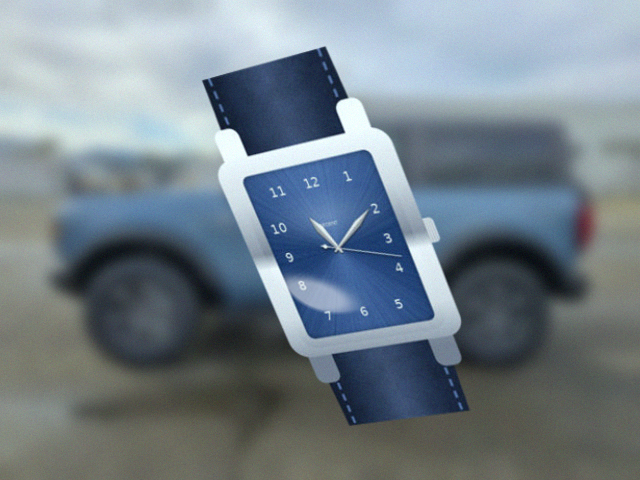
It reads **11:09:18**
